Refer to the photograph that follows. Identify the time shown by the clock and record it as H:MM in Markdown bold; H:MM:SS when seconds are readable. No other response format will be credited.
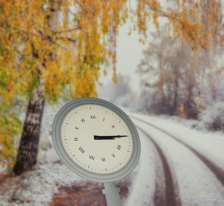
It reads **3:15**
